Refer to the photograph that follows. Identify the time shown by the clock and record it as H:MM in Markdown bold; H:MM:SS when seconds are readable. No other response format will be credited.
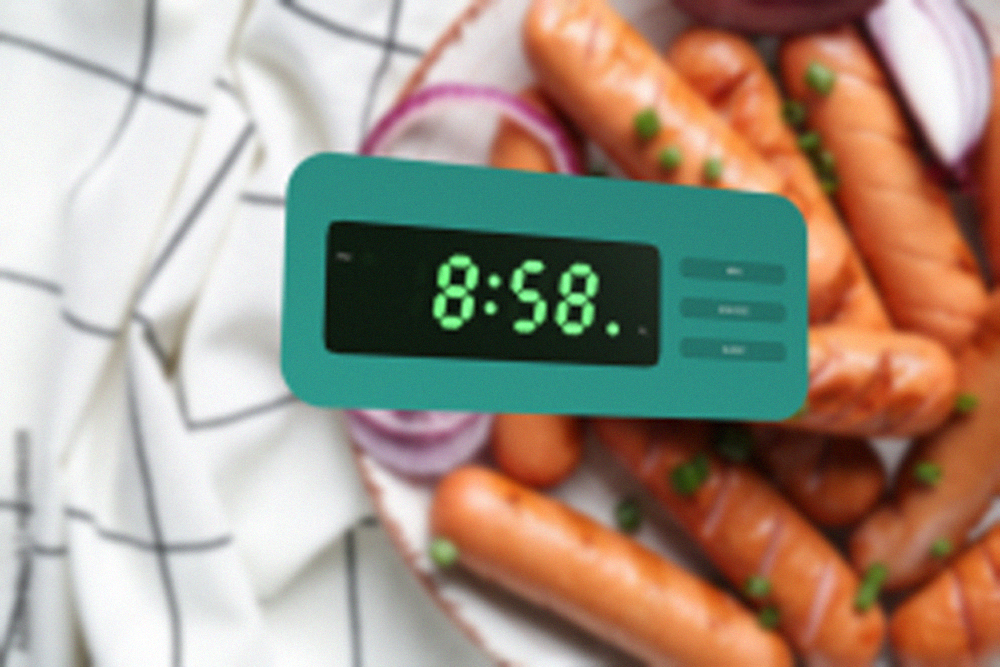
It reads **8:58**
